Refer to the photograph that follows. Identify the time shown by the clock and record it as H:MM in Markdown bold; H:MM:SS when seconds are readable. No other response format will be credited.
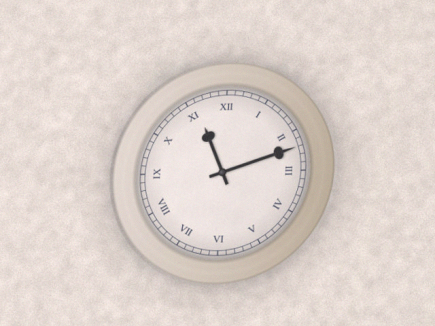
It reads **11:12**
